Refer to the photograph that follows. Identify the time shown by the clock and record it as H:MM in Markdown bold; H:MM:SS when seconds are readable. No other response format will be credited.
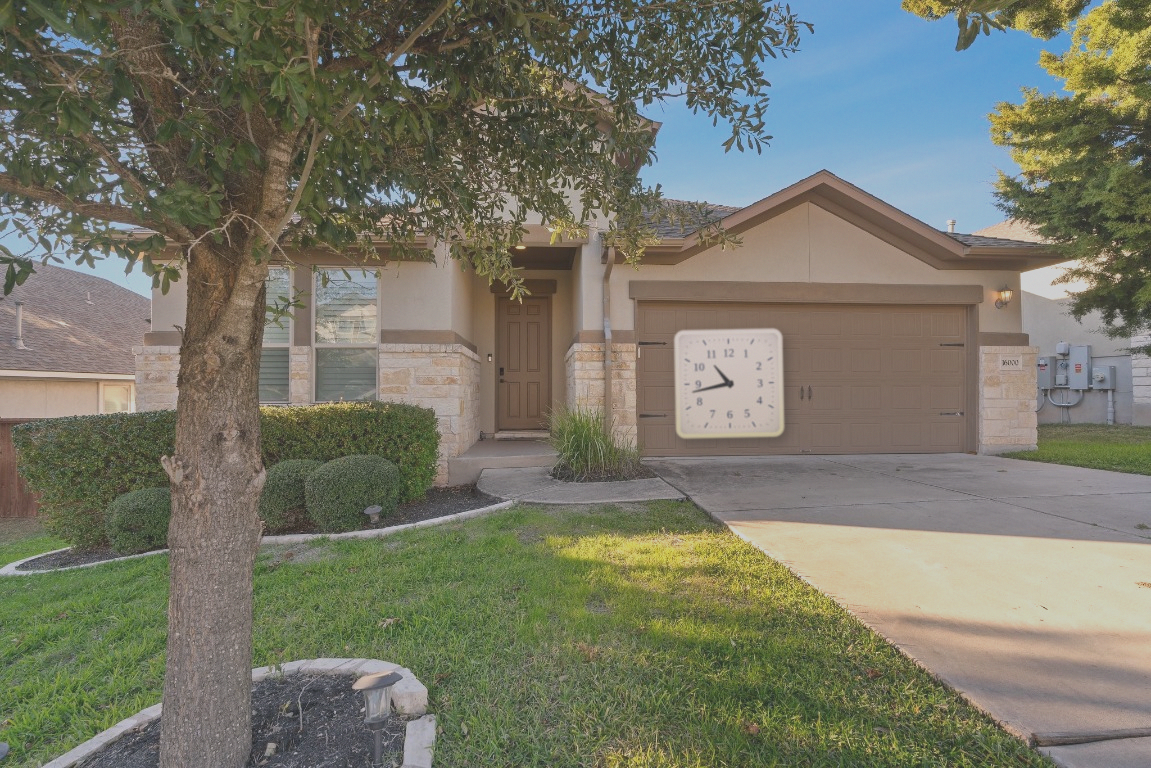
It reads **10:43**
